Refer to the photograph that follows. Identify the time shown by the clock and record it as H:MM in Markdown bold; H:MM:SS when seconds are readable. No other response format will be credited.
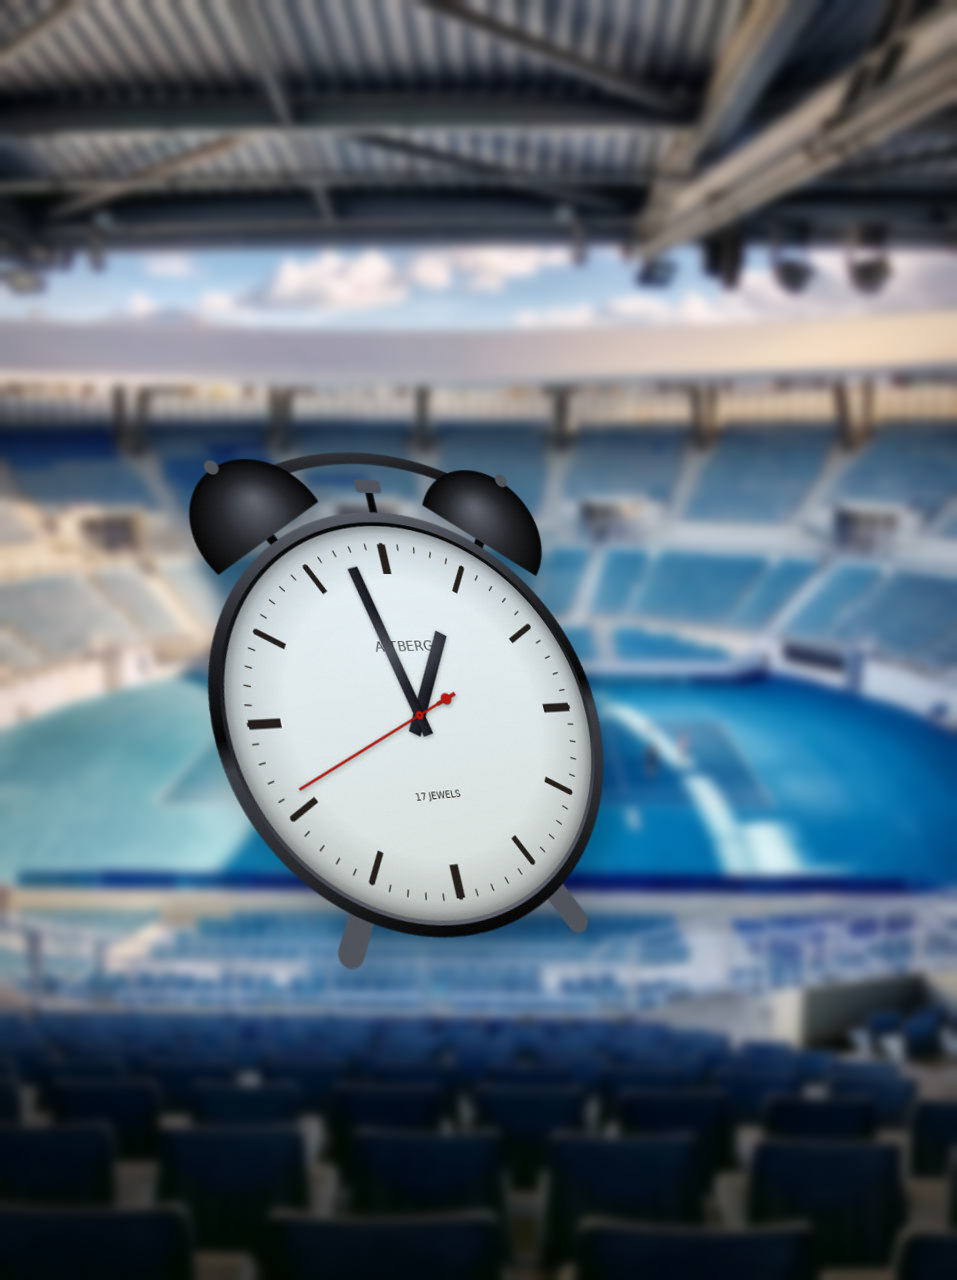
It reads **12:57:41**
